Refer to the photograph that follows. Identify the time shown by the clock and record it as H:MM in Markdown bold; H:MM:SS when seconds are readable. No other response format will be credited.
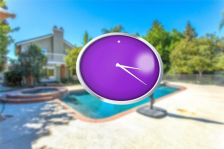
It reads **3:22**
